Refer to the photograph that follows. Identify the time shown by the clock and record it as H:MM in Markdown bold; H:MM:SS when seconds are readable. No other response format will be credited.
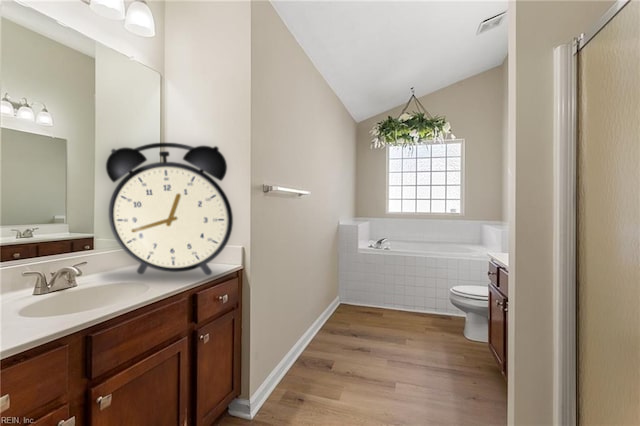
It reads **12:42**
